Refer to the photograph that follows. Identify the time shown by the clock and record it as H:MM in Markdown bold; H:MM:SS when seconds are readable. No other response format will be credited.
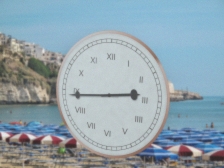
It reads **2:44**
